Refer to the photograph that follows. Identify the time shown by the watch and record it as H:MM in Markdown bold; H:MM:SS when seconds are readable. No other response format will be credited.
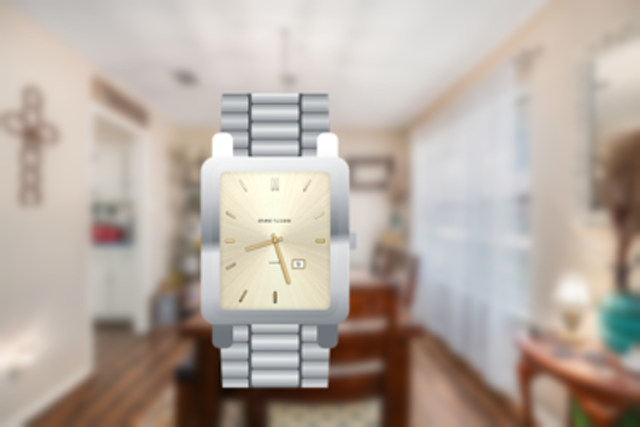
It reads **8:27**
